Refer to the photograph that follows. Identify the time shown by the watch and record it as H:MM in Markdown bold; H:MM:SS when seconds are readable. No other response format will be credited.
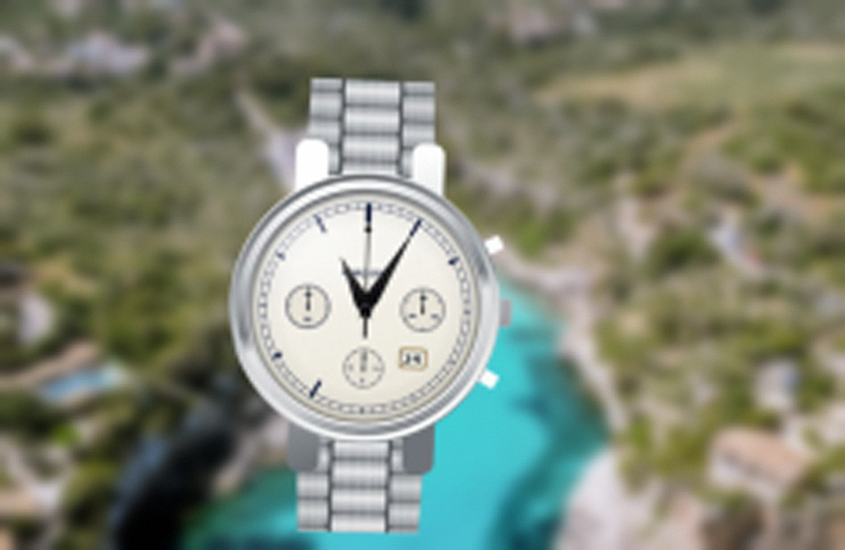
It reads **11:05**
